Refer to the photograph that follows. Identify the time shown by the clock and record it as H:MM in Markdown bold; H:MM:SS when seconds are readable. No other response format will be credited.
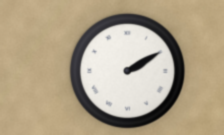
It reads **2:10**
